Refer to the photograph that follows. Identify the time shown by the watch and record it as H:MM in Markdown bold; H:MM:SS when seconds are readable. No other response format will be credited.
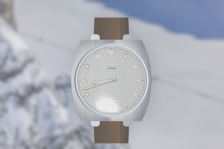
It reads **8:42**
